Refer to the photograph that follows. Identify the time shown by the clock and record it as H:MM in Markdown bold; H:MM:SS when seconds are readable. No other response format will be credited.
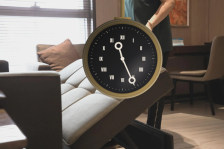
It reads **11:26**
